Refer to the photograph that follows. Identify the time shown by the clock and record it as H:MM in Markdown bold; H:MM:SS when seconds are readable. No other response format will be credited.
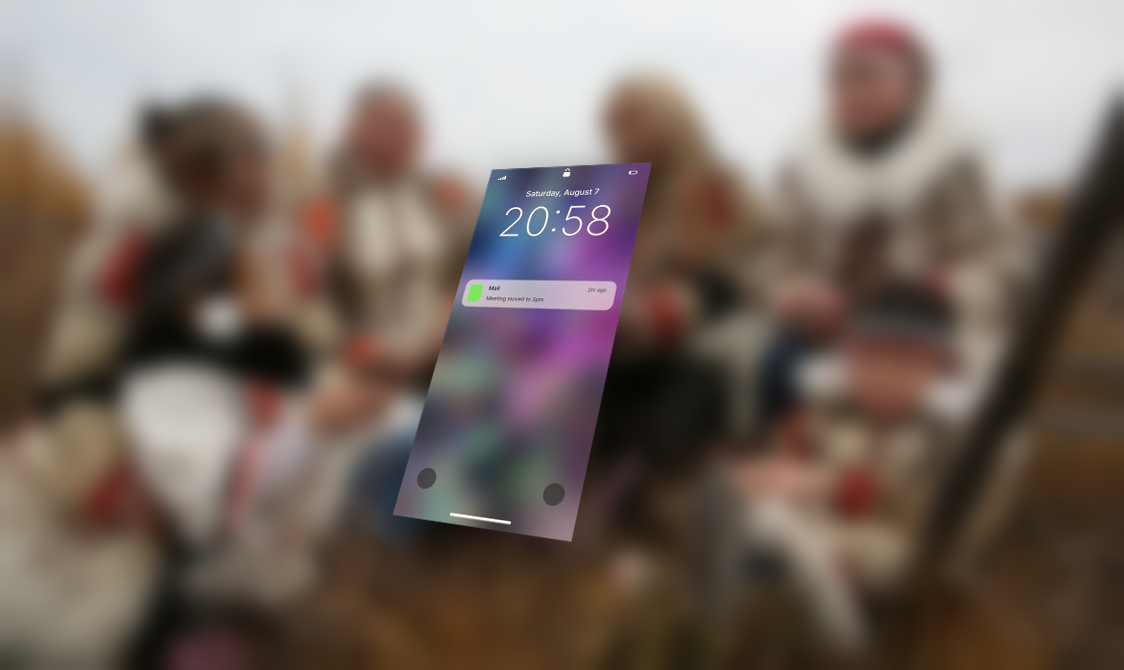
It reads **20:58**
